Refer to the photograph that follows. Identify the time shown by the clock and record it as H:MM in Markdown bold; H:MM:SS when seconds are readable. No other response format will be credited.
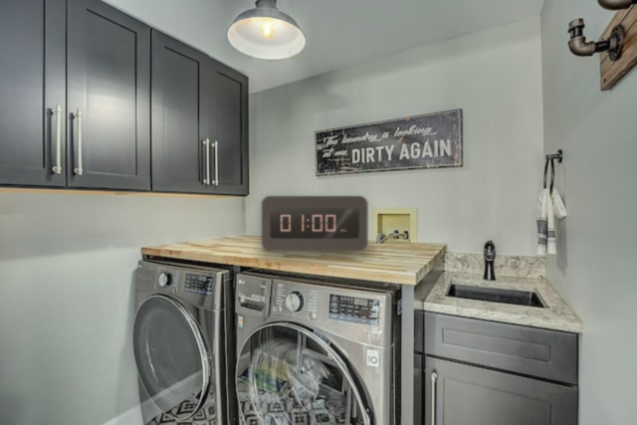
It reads **1:00**
